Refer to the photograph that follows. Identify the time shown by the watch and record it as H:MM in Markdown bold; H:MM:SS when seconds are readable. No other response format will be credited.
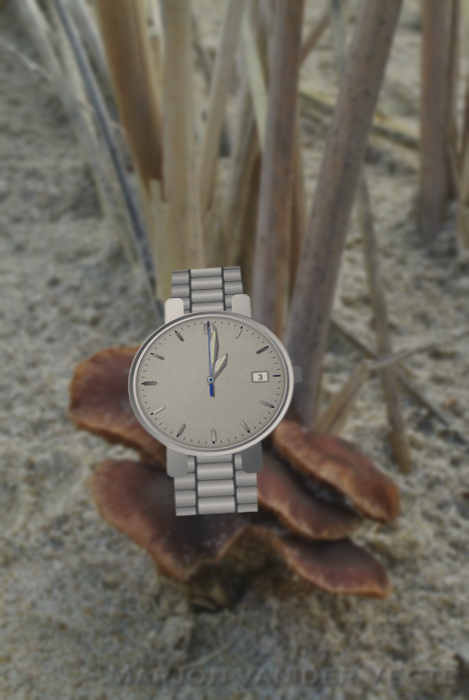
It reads **1:01:00**
